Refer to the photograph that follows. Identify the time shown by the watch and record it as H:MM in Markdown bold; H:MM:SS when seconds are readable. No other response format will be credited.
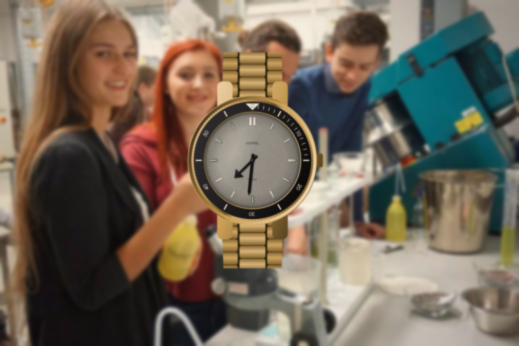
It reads **7:31**
